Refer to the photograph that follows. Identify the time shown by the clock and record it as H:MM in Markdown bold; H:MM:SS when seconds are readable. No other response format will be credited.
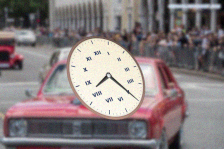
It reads **8:25**
